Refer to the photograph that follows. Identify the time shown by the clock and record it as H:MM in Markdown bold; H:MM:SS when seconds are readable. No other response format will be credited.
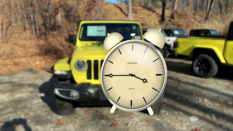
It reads **3:45**
